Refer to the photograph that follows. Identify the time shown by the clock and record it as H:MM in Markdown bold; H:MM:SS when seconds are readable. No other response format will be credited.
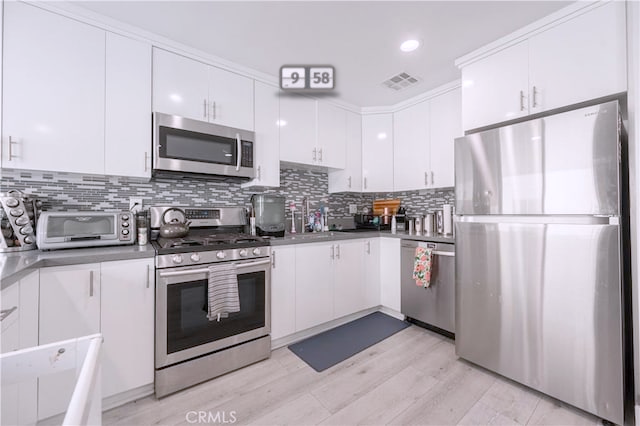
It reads **9:58**
